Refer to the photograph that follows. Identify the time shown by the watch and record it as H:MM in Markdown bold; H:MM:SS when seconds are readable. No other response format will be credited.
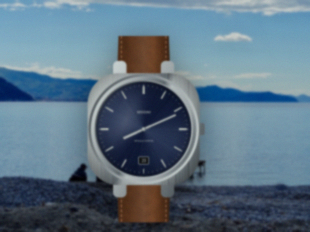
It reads **8:11**
